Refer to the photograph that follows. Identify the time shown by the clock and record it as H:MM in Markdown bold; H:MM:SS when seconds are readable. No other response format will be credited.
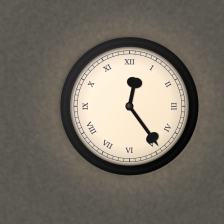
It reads **12:24**
